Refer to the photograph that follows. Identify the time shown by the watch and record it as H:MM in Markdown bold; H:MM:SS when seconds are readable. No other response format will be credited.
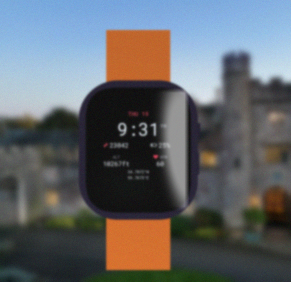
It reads **9:31**
